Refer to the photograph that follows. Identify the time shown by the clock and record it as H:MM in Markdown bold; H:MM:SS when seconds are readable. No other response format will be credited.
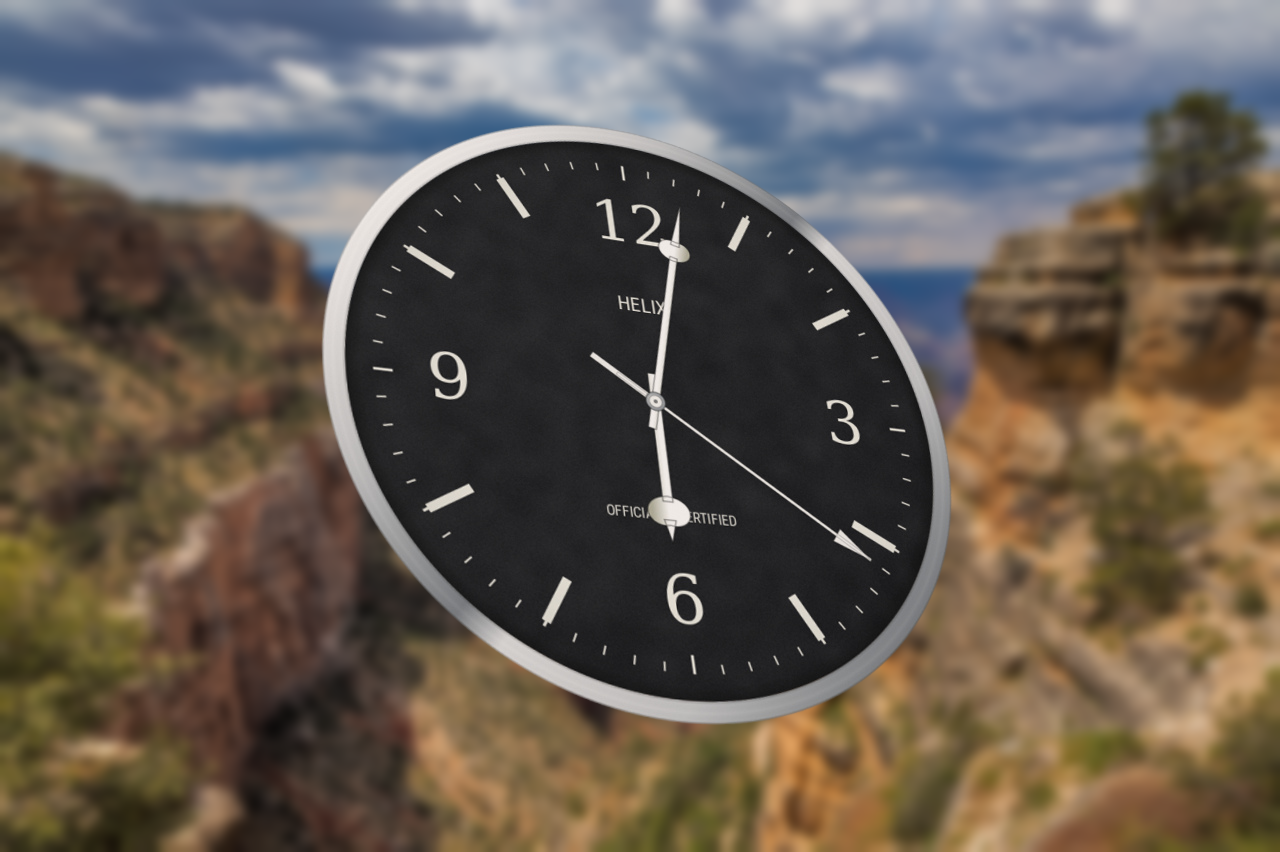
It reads **6:02:21**
